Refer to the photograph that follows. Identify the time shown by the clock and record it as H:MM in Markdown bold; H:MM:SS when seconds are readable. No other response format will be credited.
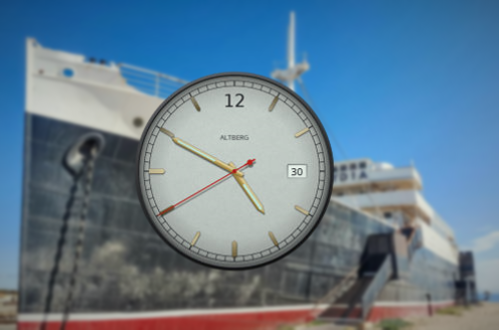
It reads **4:49:40**
